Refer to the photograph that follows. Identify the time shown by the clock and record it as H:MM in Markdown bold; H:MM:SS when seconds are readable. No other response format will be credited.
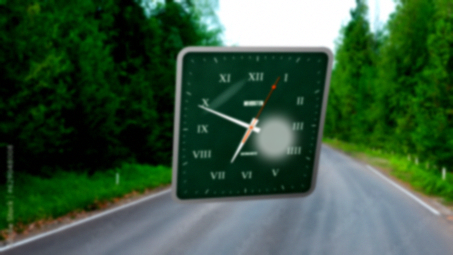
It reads **6:49:04**
